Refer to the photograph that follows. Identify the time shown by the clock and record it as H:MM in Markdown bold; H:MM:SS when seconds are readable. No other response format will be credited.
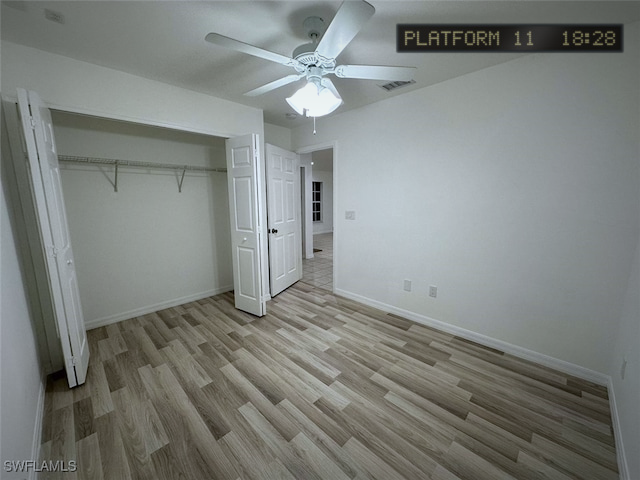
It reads **18:28**
